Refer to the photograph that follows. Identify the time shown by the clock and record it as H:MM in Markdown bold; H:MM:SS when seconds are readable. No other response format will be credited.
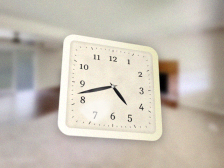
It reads **4:42**
